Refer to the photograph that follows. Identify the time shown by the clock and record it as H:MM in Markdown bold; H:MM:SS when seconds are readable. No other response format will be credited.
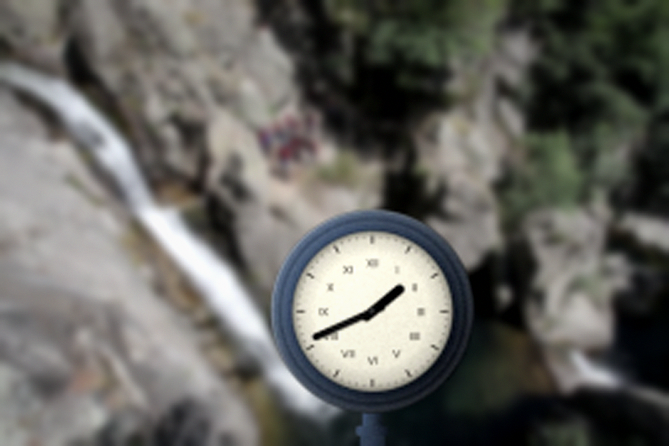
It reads **1:41**
